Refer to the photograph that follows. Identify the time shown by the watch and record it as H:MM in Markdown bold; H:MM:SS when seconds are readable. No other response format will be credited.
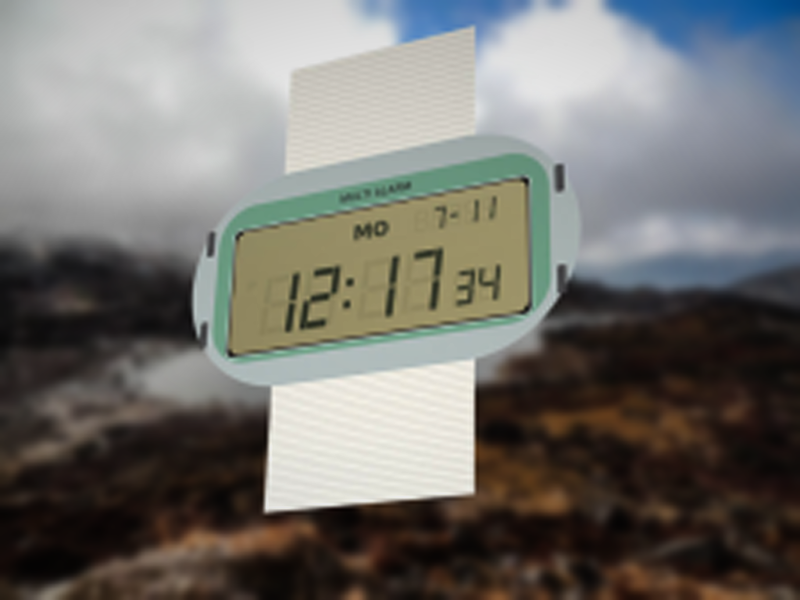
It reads **12:17:34**
